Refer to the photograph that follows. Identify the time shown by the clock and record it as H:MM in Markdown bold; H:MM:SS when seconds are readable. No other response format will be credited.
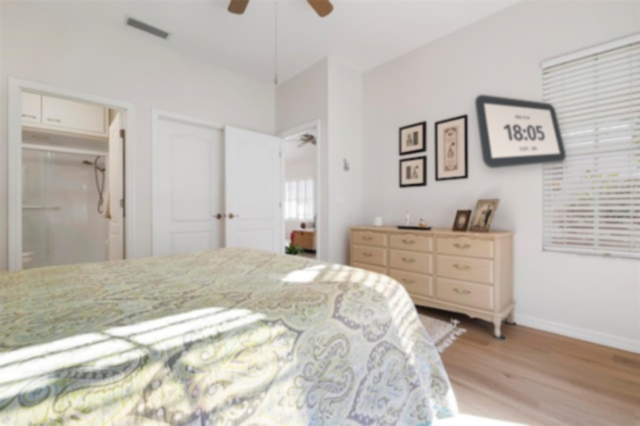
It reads **18:05**
